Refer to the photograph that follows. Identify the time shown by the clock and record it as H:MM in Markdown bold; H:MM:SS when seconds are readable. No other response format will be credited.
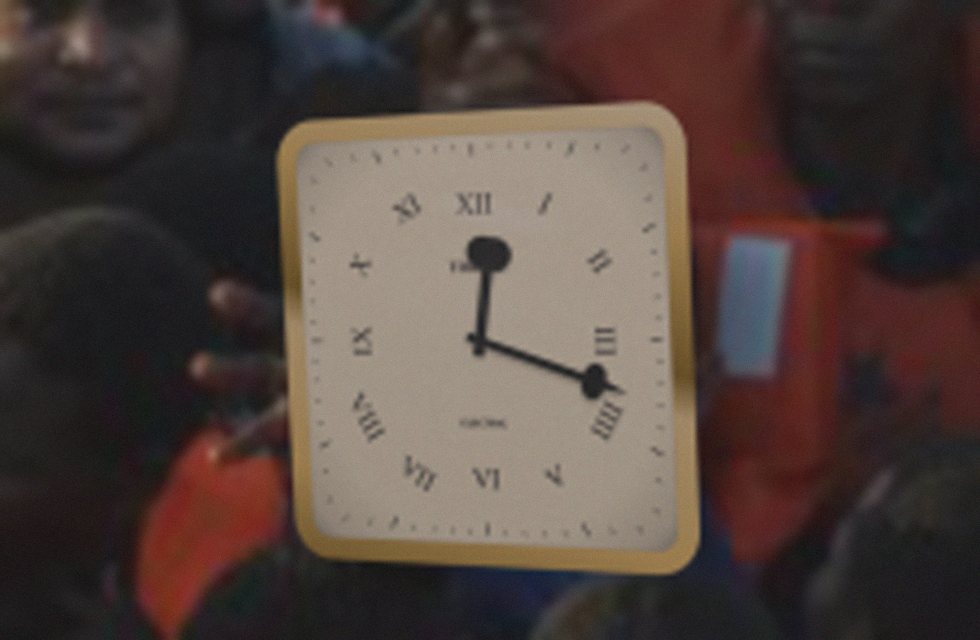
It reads **12:18**
